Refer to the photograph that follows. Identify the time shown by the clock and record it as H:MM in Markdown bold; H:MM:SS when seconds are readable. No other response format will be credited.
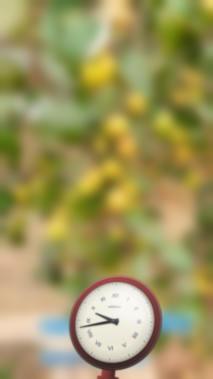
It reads **9:43**
